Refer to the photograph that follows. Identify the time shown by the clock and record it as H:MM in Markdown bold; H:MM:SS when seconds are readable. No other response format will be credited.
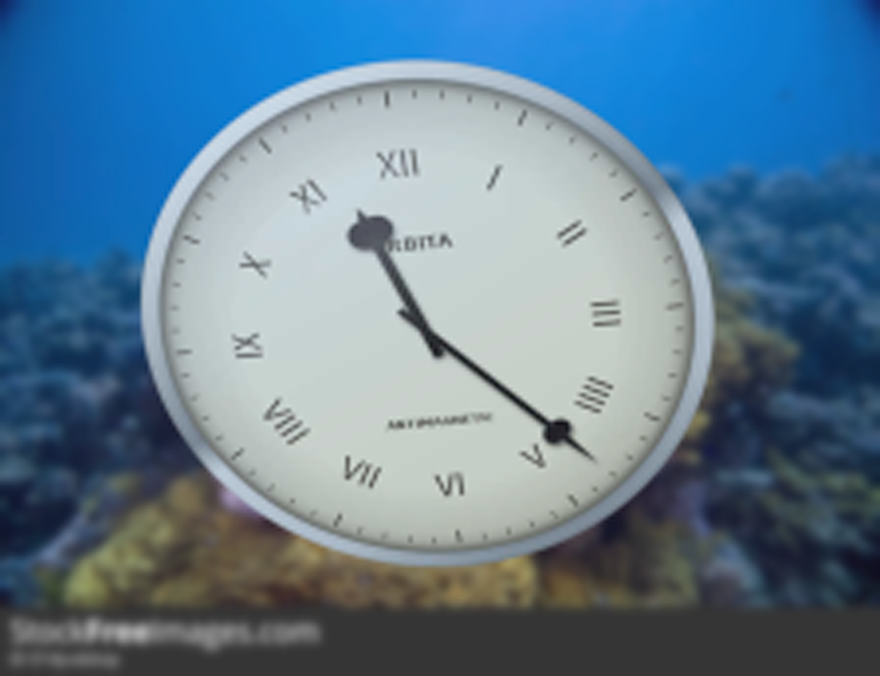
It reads **11:23**
